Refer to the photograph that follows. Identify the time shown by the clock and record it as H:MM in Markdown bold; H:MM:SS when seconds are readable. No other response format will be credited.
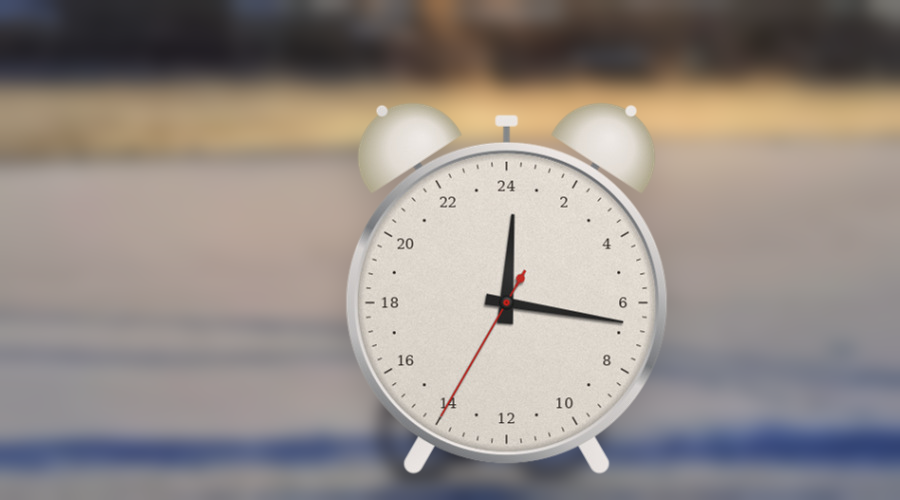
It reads **0:16:35**
